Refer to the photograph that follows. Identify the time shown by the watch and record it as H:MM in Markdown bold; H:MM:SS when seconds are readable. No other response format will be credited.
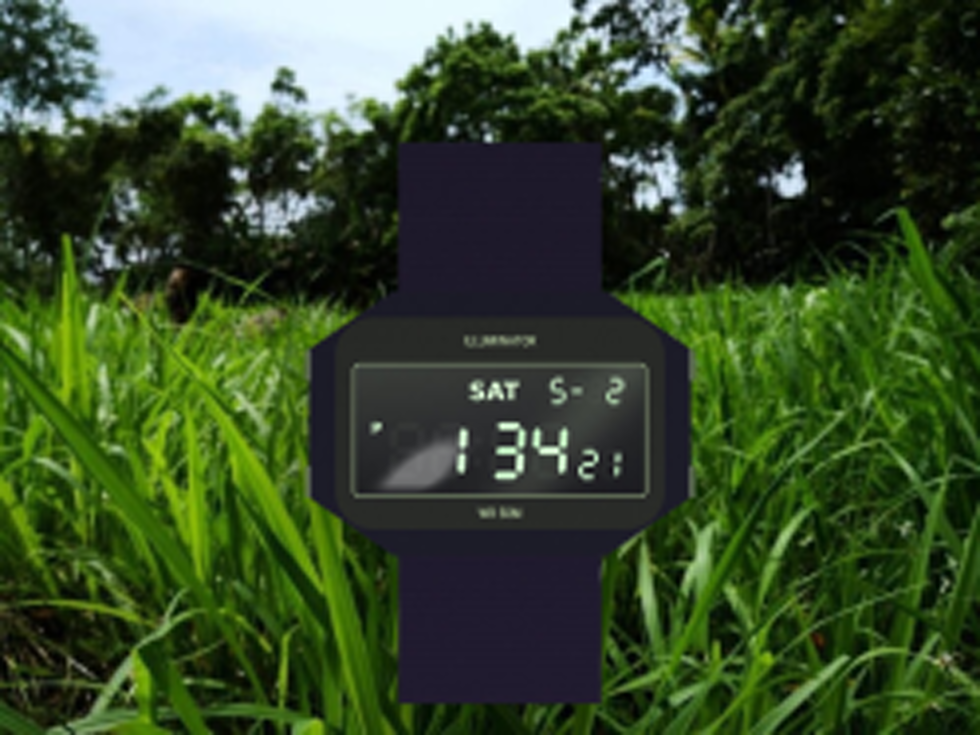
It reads **1:34:21**
